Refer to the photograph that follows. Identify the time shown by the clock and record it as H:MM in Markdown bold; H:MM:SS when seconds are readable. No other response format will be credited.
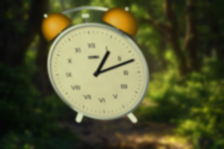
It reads **1:12**
